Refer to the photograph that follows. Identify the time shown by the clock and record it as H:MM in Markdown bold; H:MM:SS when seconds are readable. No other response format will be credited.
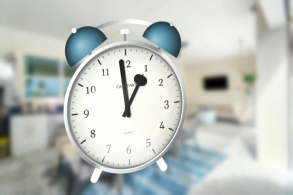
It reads **12:59**
